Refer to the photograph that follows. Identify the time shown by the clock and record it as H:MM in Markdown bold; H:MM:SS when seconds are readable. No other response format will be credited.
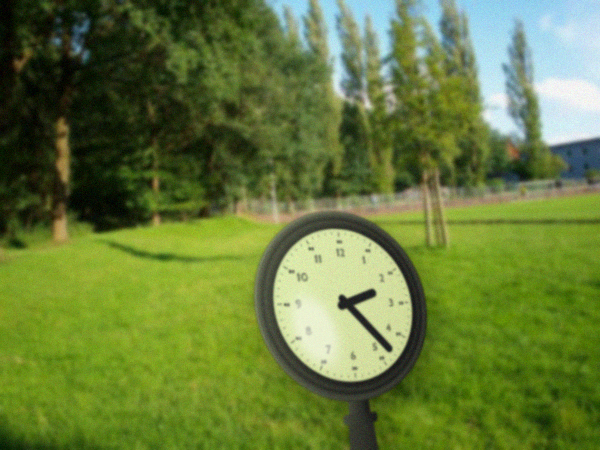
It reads **2:23**
